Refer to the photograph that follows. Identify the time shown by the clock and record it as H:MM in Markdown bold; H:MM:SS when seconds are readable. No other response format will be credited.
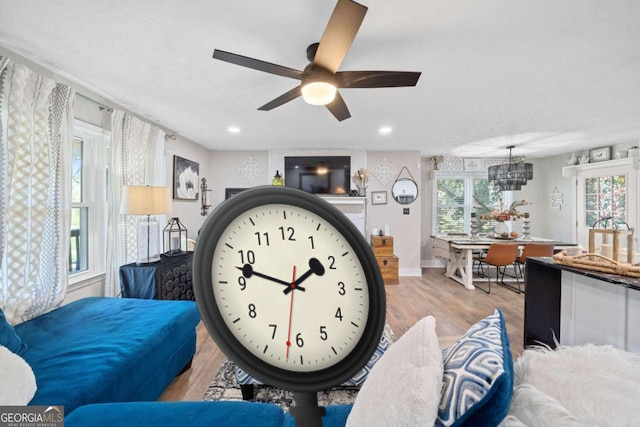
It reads **1:47:32**
